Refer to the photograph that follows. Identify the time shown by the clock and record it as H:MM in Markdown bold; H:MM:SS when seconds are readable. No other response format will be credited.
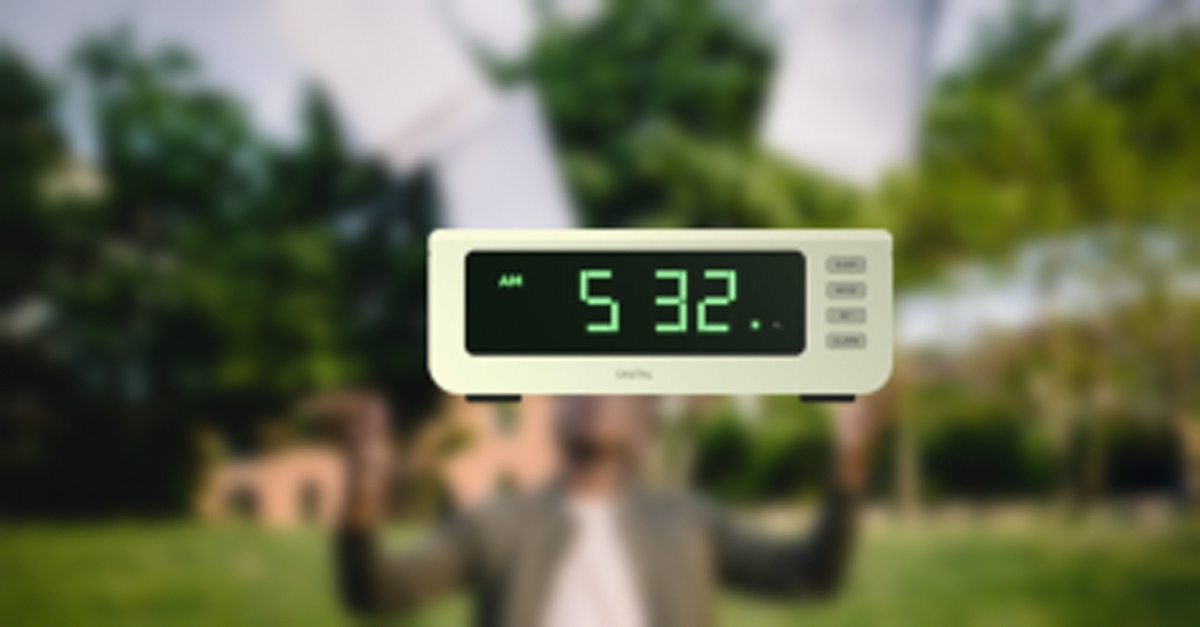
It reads **5:32**
